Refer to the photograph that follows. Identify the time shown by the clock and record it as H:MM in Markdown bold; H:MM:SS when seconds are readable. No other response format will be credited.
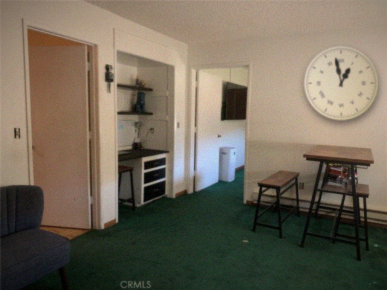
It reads **12:58**
